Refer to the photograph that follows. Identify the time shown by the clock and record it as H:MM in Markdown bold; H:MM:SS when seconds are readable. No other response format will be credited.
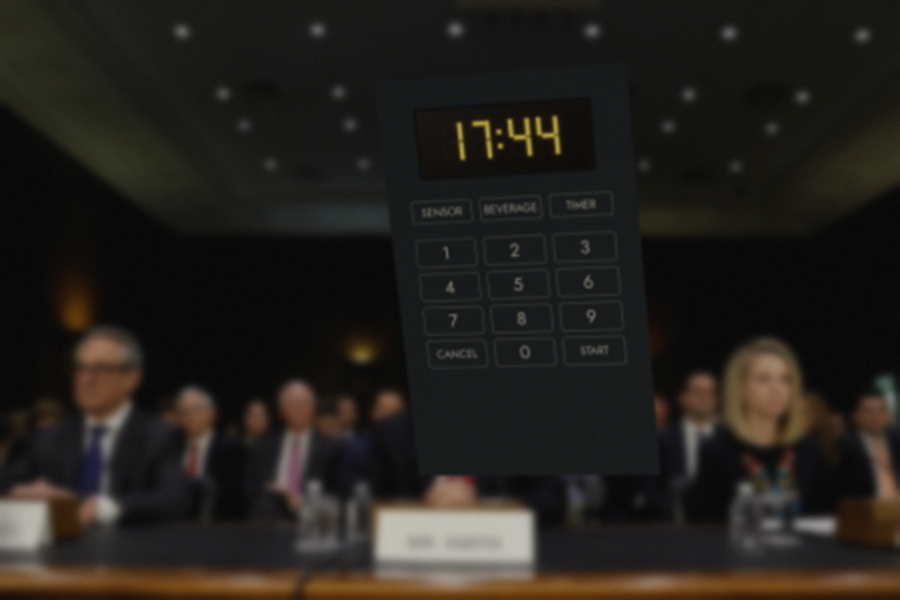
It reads **17:44**
